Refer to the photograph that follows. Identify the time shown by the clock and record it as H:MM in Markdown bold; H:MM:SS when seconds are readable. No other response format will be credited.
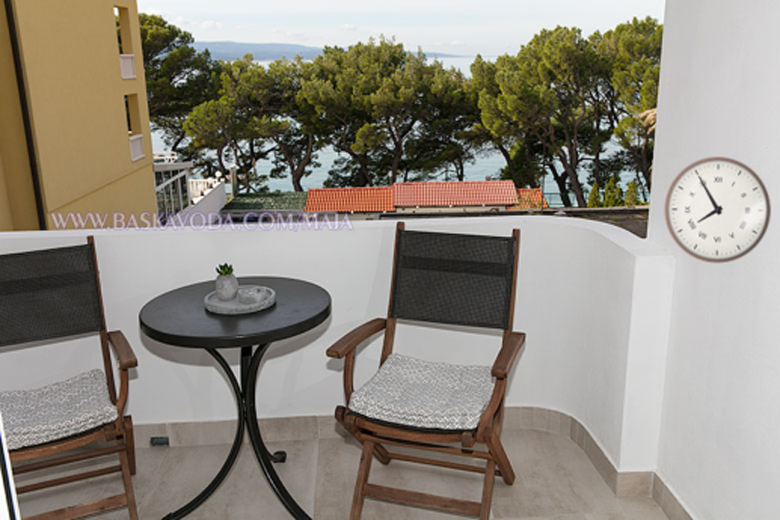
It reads **7:55**
